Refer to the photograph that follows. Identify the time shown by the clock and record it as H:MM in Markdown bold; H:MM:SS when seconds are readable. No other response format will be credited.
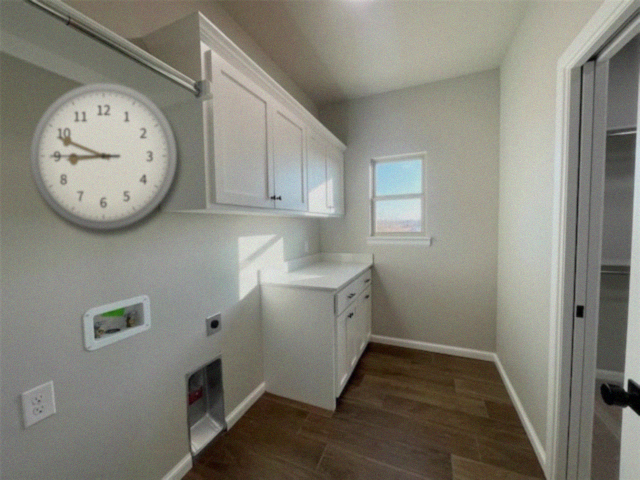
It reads **8:48:45**
